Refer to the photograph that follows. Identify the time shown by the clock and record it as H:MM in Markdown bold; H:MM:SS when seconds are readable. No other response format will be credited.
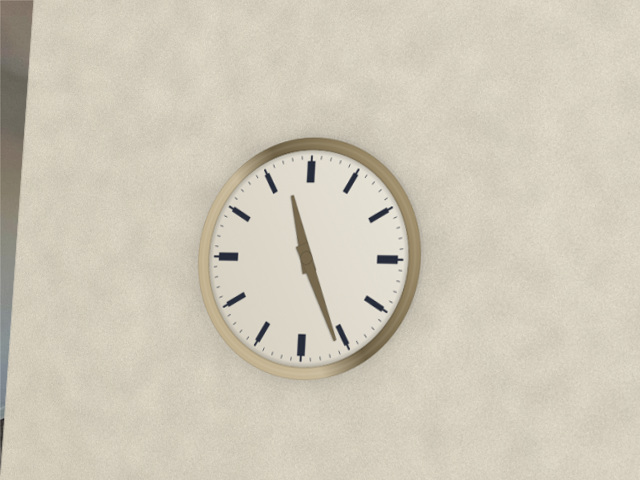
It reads **11:26**
